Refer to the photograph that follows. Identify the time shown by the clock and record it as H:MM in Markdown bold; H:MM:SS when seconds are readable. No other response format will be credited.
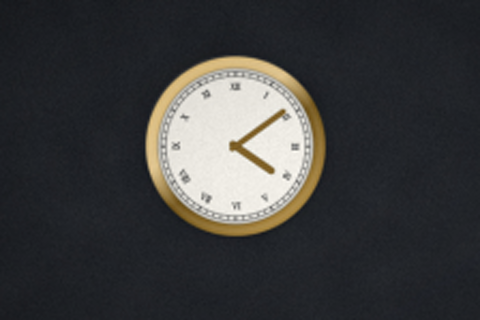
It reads **4:09**
